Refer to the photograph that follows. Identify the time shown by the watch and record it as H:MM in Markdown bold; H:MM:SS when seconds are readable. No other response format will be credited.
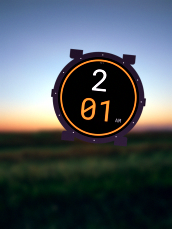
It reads **2:01**
